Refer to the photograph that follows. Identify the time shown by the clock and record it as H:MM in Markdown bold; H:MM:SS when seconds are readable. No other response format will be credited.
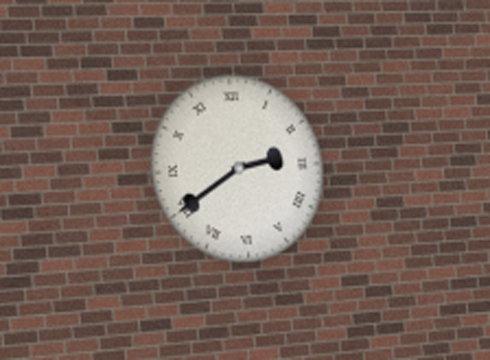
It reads **2:40**
